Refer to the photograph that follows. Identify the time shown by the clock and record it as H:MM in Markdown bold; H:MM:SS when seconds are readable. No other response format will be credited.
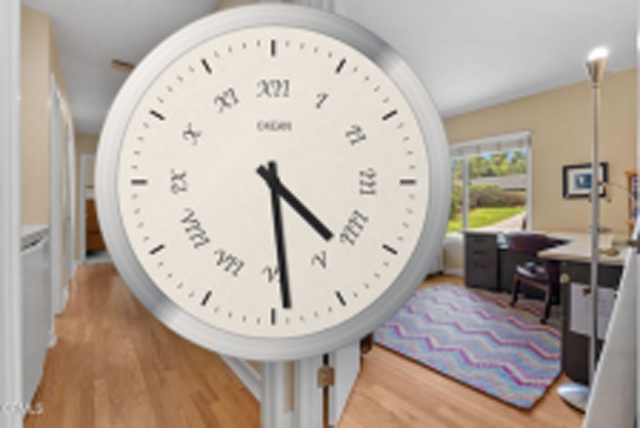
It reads **4:29**
